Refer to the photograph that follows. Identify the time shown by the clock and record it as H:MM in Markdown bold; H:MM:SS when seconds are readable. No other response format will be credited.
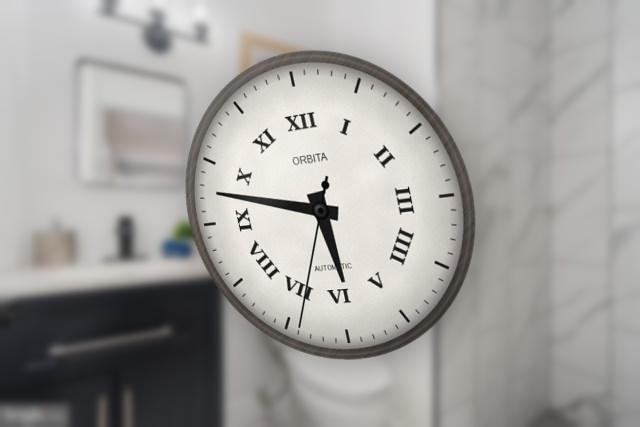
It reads **5:47:34**
